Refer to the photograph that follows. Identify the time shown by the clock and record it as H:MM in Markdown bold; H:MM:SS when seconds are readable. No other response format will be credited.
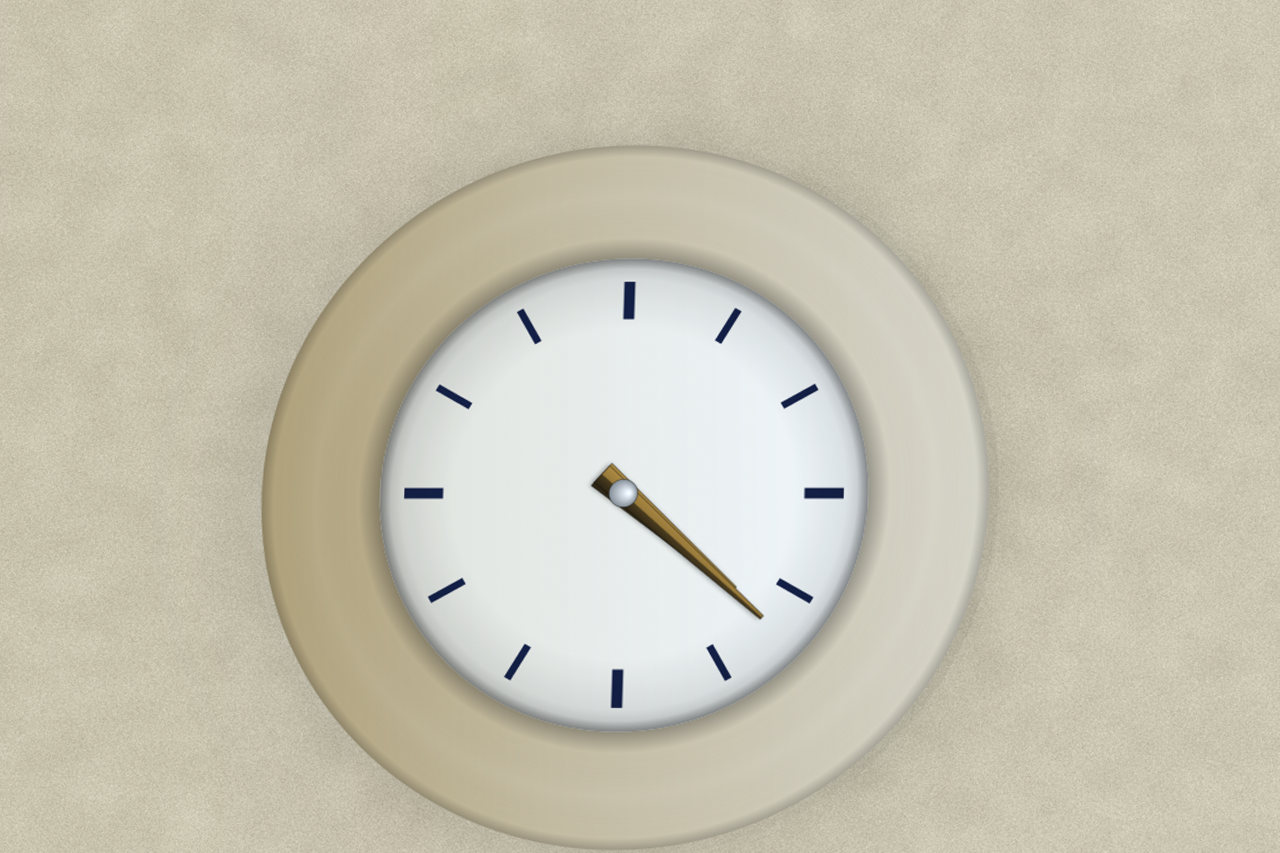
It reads **4:22**
